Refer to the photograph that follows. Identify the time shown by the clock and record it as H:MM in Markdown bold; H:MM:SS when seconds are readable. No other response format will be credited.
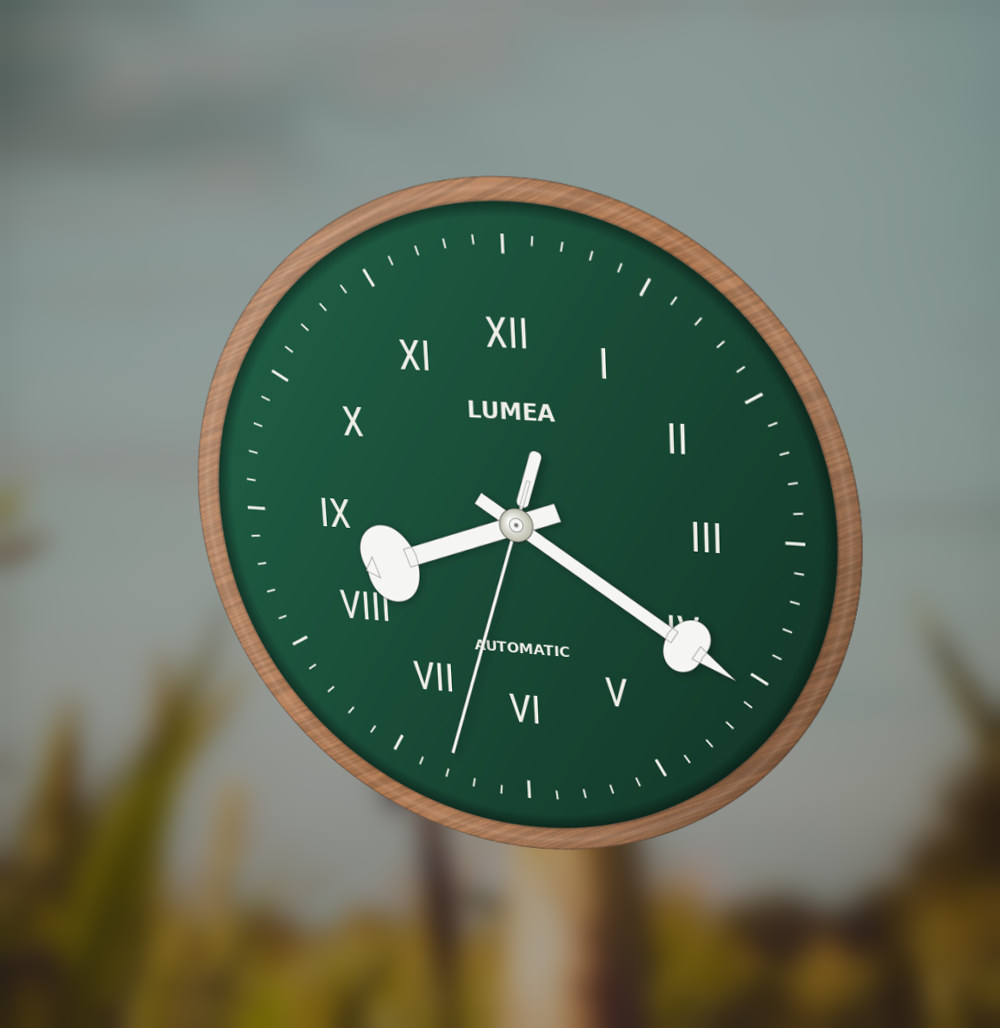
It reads **8:20:33**
